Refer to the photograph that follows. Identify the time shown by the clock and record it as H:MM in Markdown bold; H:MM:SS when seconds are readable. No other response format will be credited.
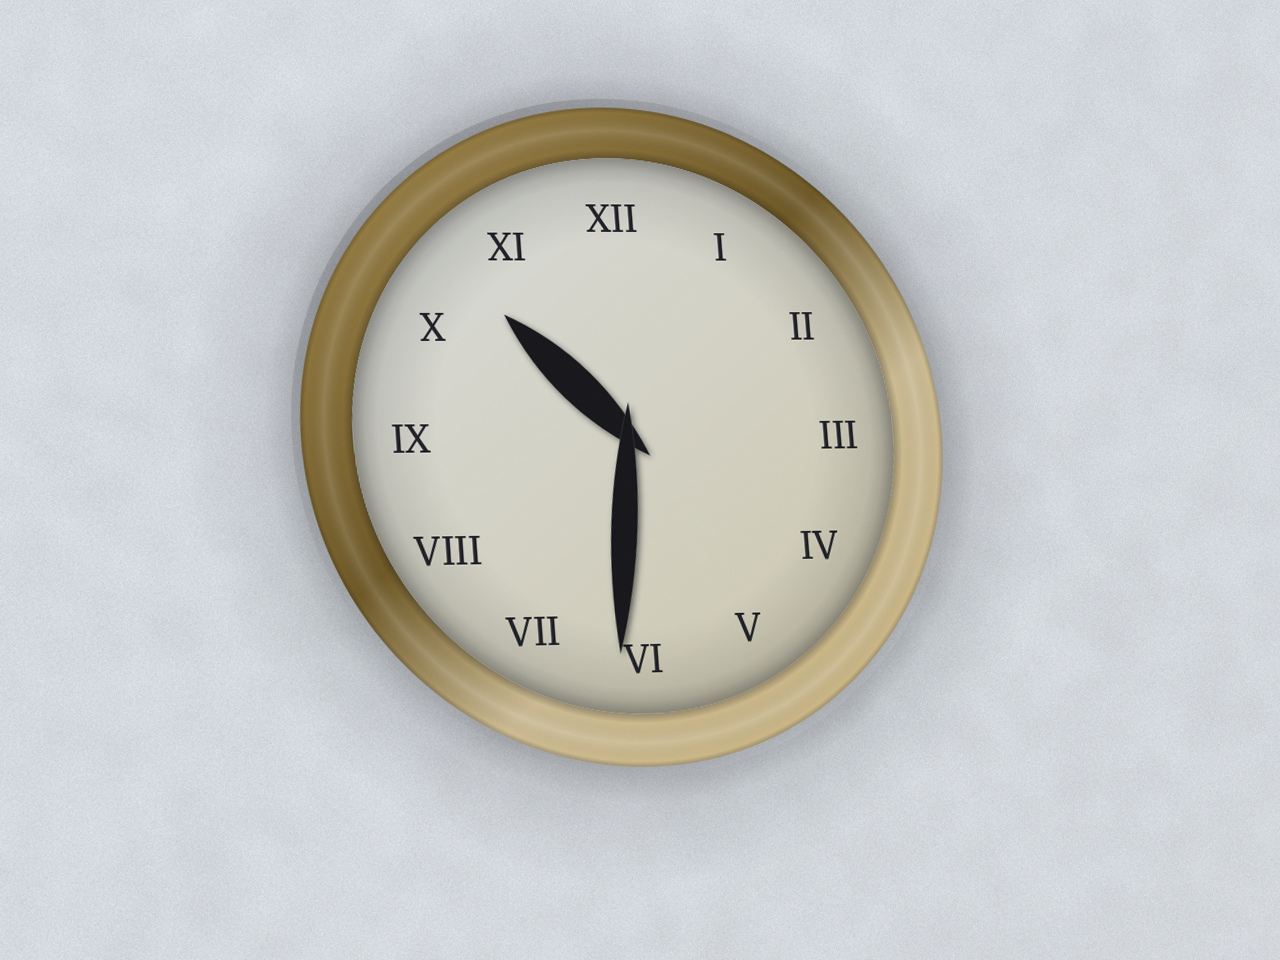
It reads **10:31**
